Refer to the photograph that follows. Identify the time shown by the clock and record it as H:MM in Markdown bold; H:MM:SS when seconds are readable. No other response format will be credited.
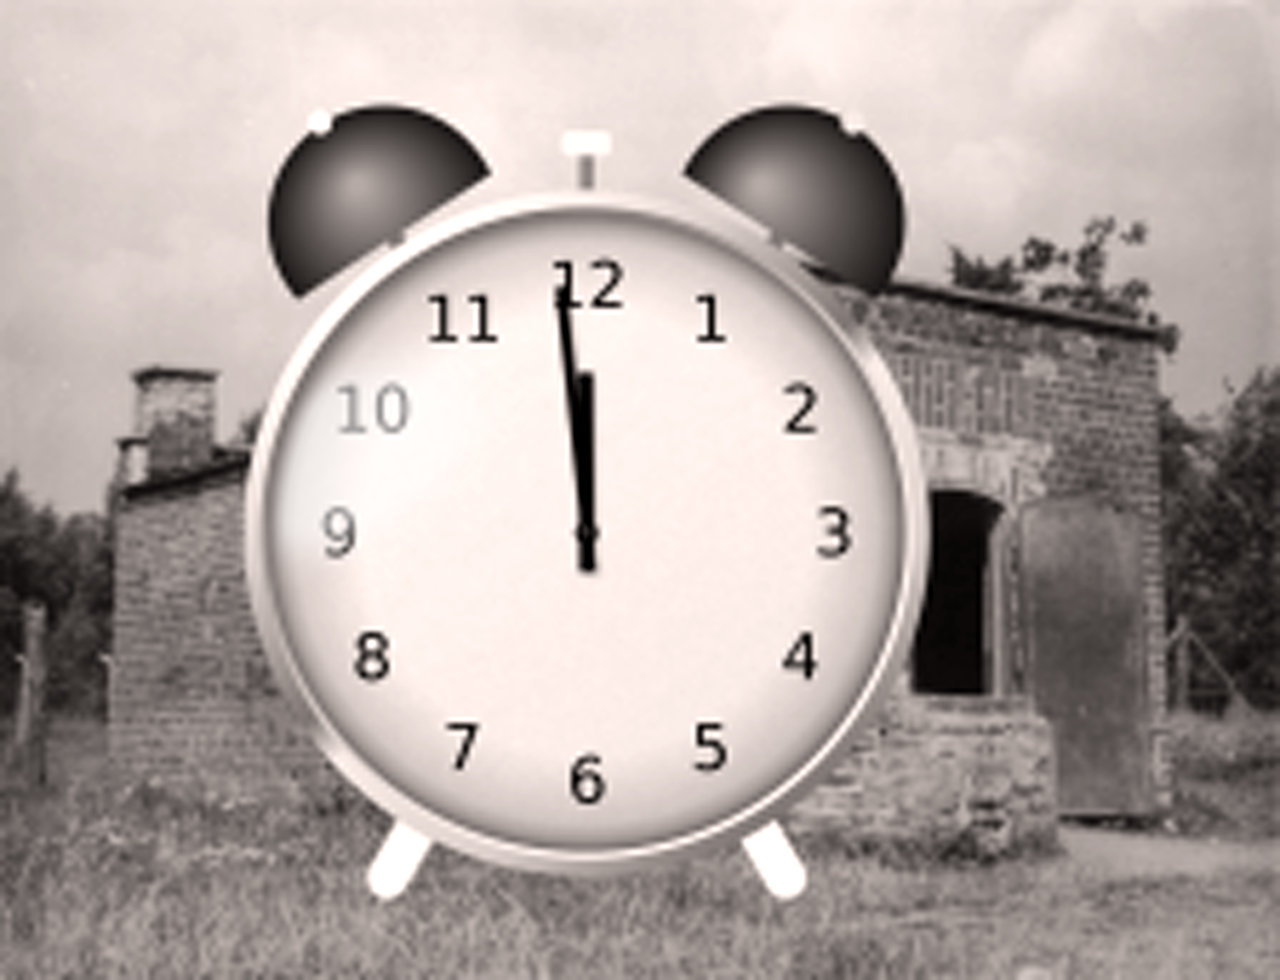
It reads **11:59**
